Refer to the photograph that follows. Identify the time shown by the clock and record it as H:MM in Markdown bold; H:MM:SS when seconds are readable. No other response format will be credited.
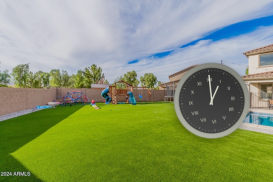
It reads **1:00**
